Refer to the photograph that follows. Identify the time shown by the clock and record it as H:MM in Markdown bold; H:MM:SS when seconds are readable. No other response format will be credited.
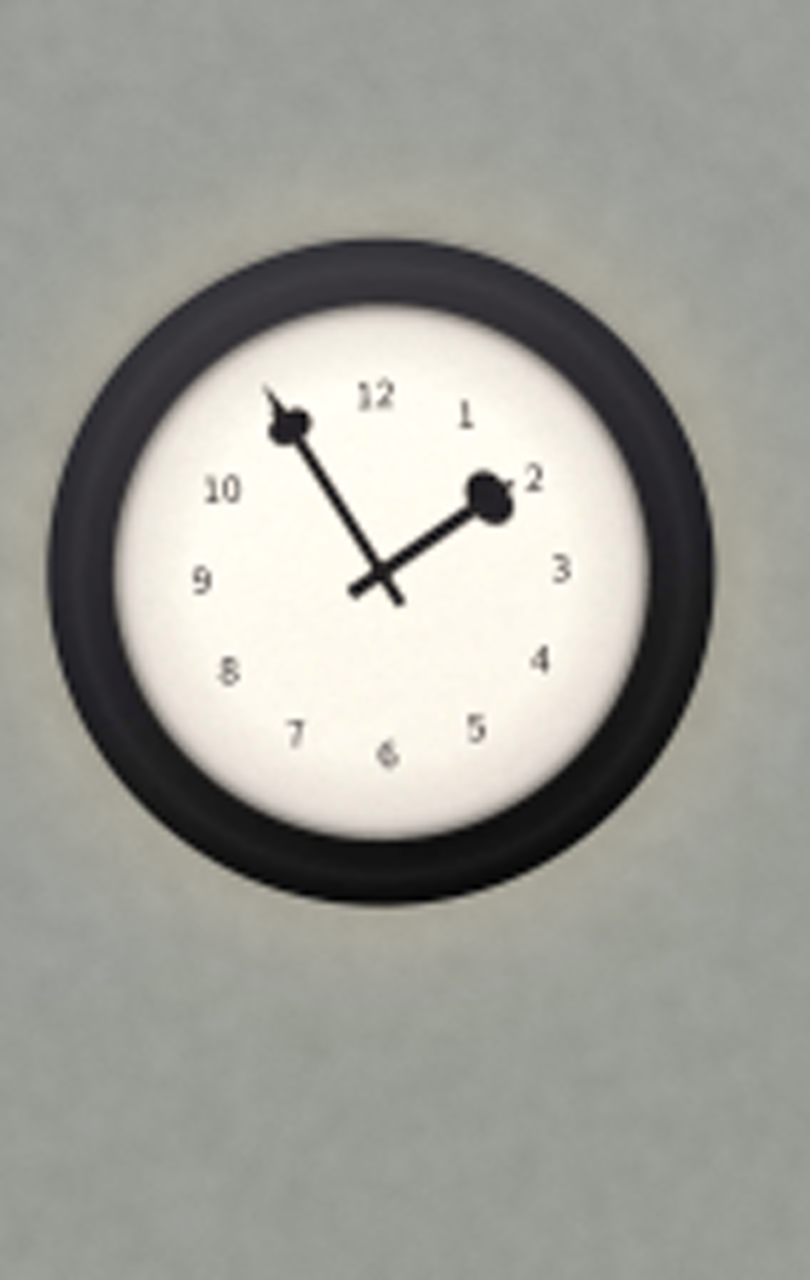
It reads **1:55**
